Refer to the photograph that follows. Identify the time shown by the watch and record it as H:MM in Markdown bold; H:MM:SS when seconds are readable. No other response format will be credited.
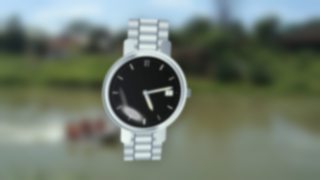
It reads **5:13**
